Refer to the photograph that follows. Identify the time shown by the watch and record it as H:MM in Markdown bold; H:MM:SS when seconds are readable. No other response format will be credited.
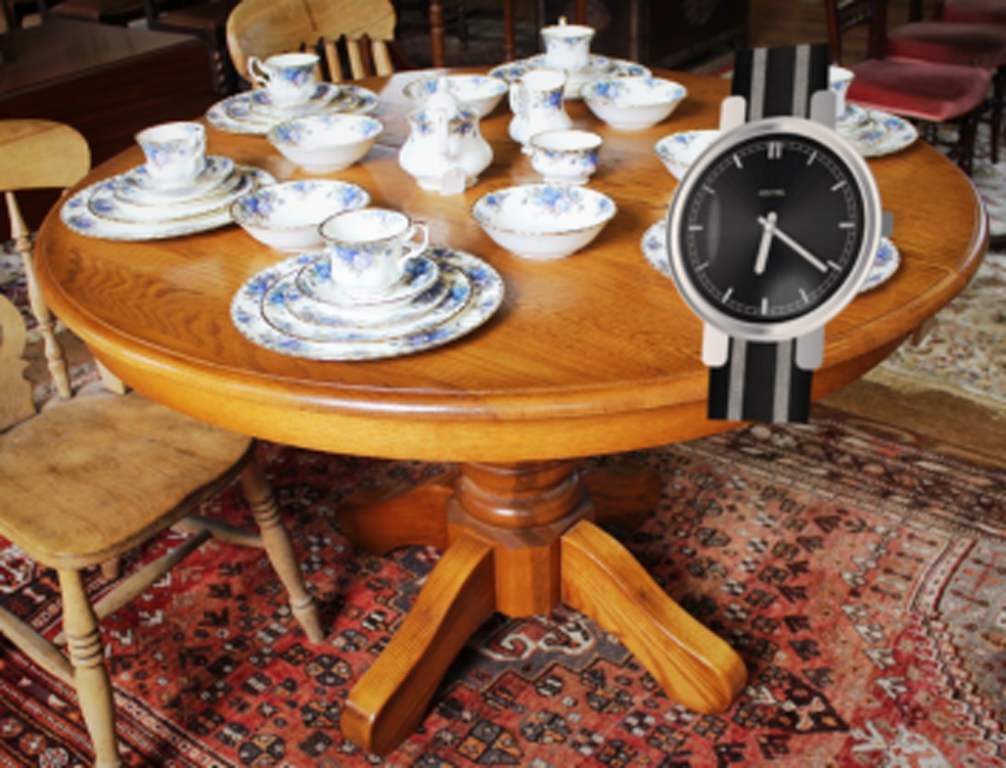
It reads **6:21**
